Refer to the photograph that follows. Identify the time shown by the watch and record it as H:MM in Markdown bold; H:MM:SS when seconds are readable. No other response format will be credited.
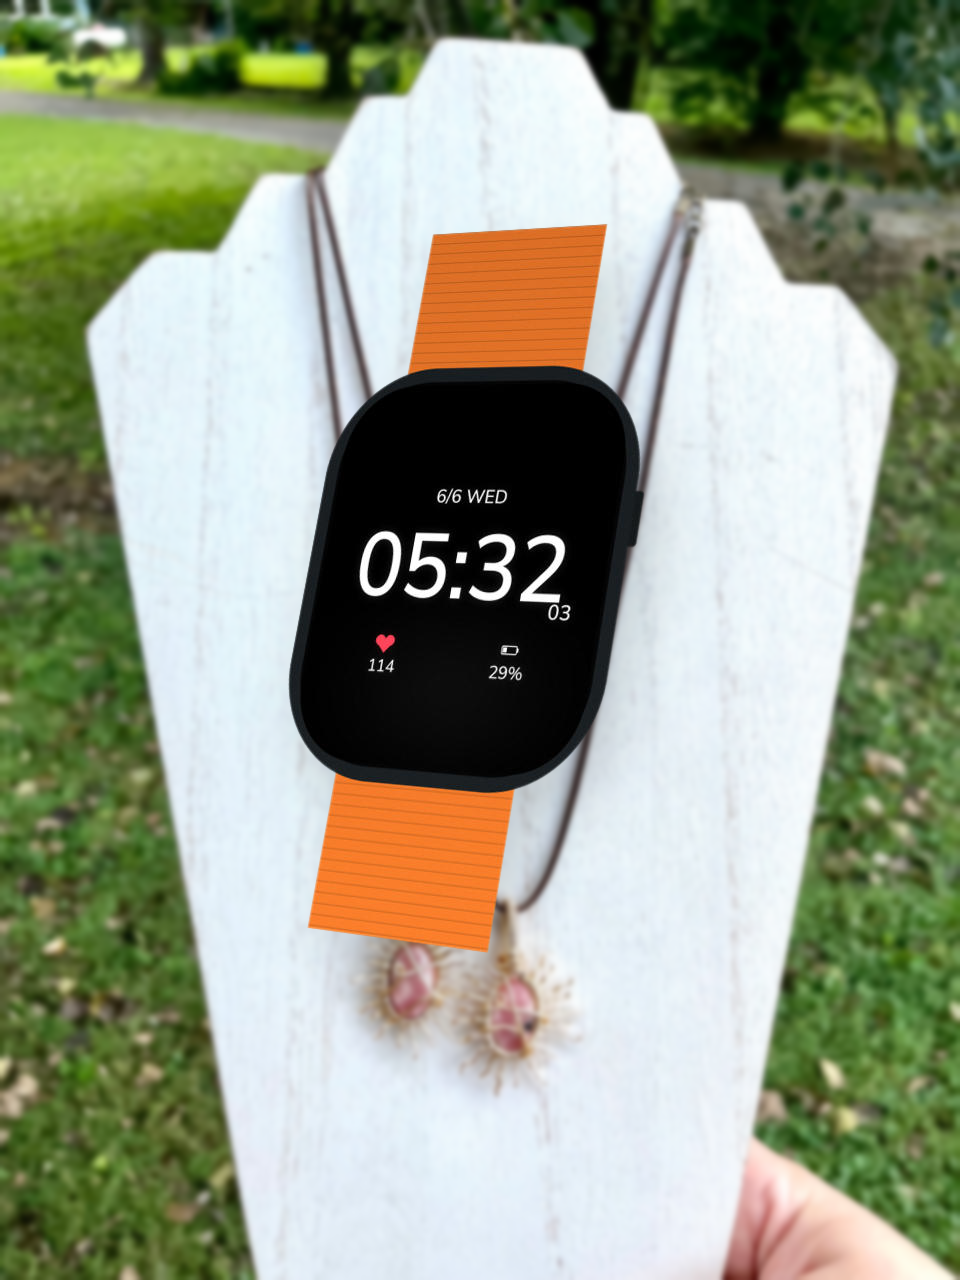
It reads **5:32:03**
